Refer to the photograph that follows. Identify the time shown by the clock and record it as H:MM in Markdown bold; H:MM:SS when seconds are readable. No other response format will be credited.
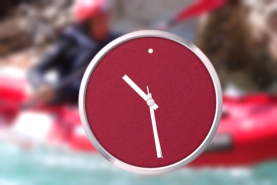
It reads **10:28:28**
